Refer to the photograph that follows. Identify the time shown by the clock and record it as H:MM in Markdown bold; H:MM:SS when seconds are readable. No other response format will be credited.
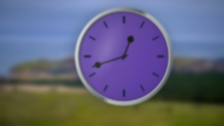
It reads **12:42**
